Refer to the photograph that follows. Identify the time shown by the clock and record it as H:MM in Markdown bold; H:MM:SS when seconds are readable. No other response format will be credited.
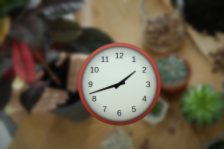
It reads **1:42**
